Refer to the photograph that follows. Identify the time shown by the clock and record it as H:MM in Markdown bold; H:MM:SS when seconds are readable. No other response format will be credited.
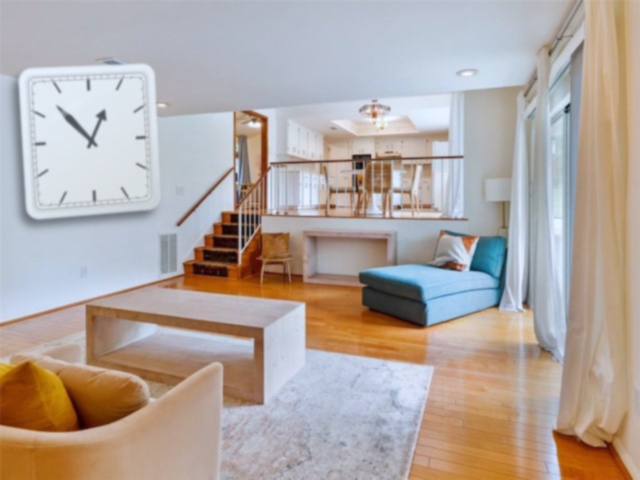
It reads **12:53**
